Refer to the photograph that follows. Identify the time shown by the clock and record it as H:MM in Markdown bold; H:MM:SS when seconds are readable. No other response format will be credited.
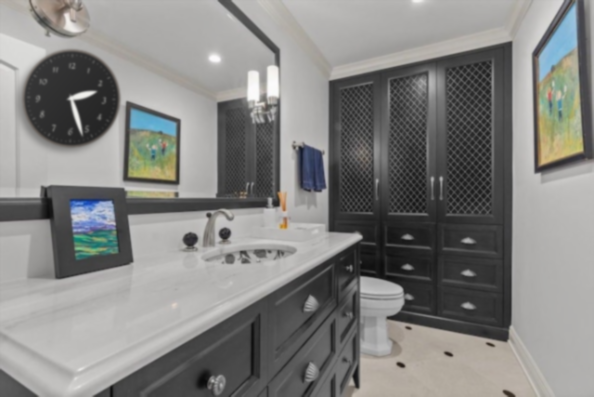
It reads **2:27**
